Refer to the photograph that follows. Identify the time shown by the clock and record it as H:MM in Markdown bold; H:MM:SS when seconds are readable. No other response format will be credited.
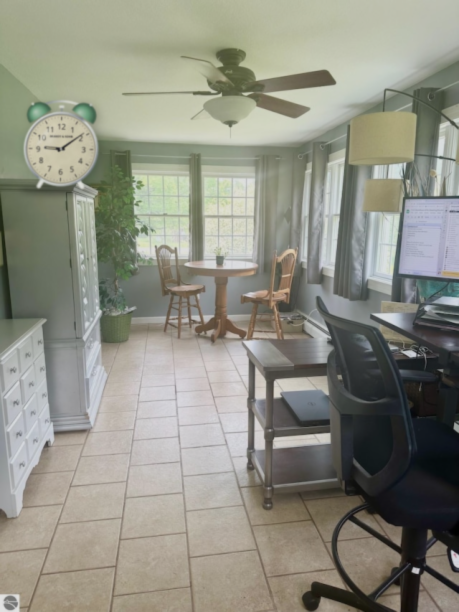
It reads **9:09**
